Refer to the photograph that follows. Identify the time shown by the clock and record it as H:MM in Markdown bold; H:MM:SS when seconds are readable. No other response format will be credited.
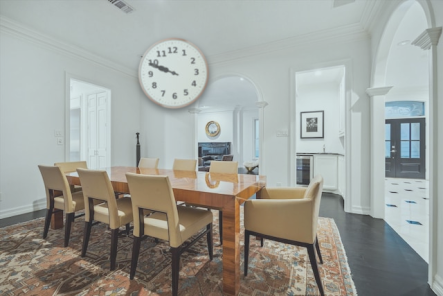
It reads **9:49**
